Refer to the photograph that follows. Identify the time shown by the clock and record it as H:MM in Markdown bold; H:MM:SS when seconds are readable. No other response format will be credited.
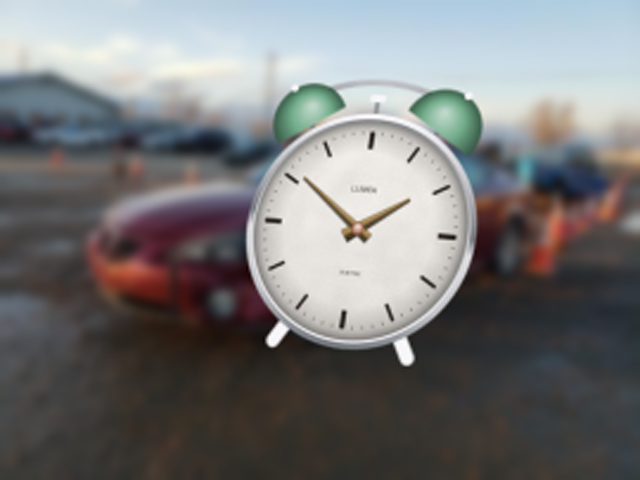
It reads **1:51**
